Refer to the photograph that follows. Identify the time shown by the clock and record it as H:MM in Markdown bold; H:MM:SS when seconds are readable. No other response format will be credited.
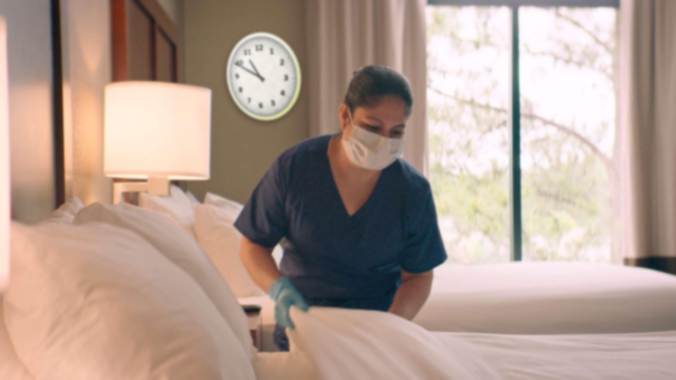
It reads **10:49**
